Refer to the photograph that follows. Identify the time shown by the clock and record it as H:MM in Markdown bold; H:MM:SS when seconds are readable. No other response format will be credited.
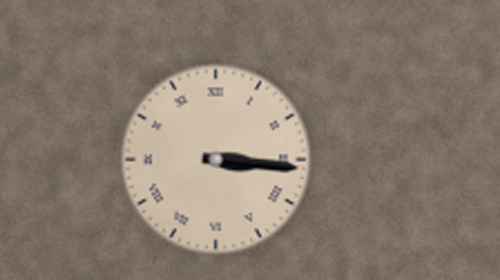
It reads **3:16**
